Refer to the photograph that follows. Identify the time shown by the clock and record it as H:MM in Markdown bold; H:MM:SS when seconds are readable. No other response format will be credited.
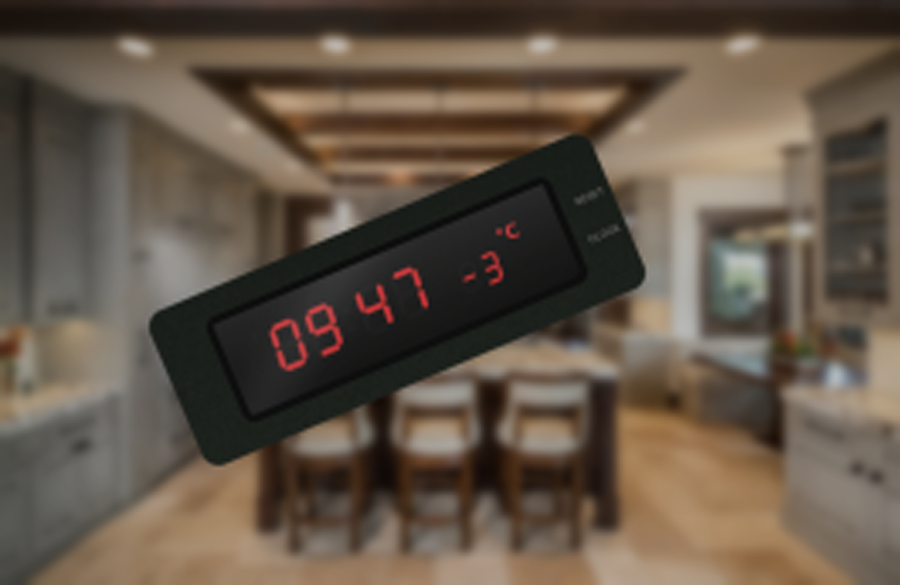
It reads **9:47**
